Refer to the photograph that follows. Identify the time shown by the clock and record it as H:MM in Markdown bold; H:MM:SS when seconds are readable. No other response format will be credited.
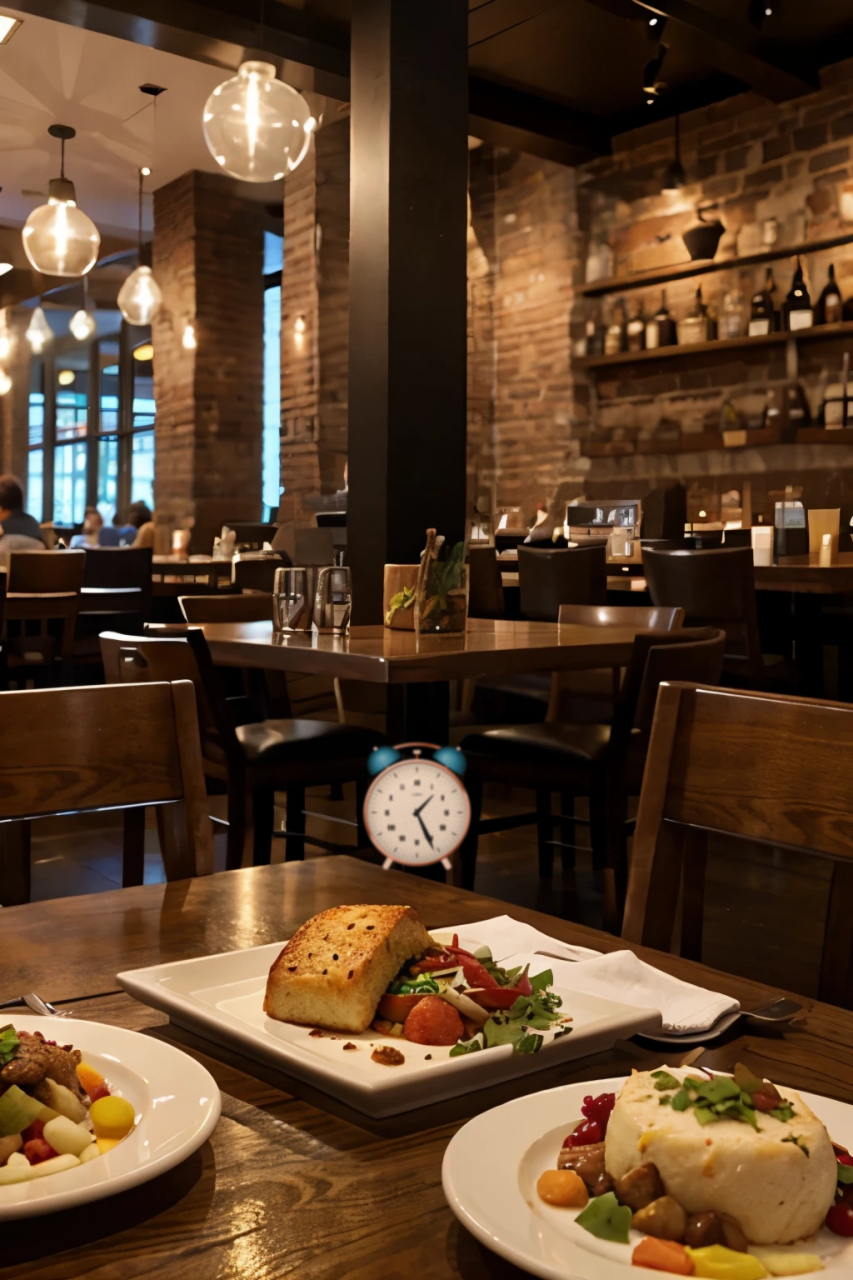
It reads **1:26**
